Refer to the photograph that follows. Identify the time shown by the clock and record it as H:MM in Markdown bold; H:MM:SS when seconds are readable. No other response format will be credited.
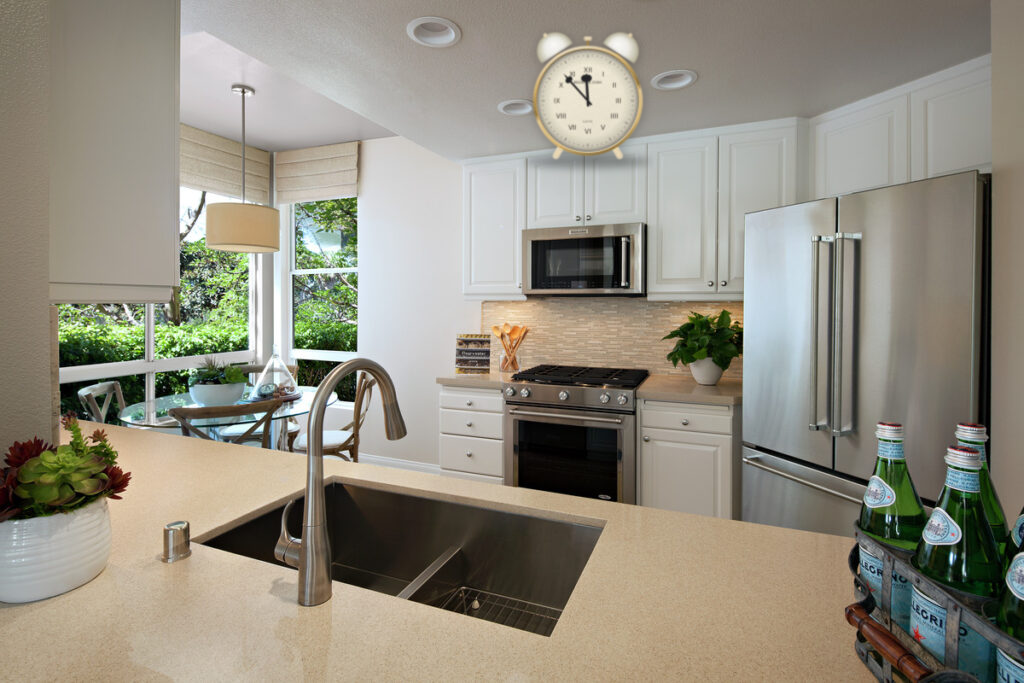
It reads **11:53**
